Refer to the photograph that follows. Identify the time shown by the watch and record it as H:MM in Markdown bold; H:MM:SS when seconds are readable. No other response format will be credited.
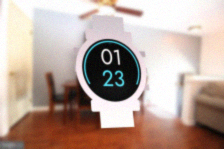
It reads **1:23**
